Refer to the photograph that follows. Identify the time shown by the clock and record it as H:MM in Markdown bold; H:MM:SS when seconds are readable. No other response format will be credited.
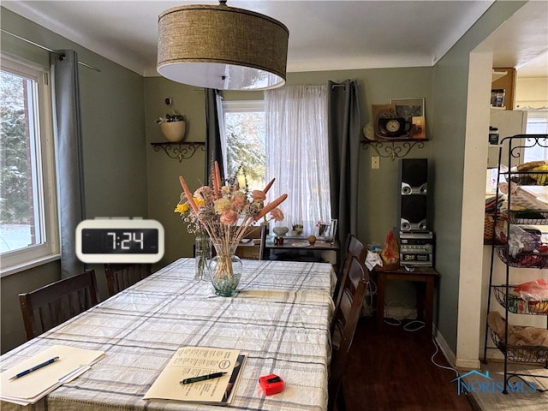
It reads **7:24**
